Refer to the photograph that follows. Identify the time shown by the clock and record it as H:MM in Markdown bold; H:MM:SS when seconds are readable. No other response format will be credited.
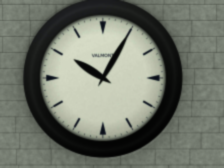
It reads **10:05**
